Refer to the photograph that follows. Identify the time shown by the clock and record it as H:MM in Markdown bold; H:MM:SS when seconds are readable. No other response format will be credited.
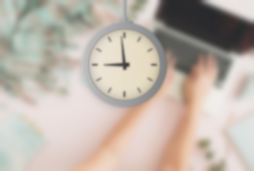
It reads **8:59**
